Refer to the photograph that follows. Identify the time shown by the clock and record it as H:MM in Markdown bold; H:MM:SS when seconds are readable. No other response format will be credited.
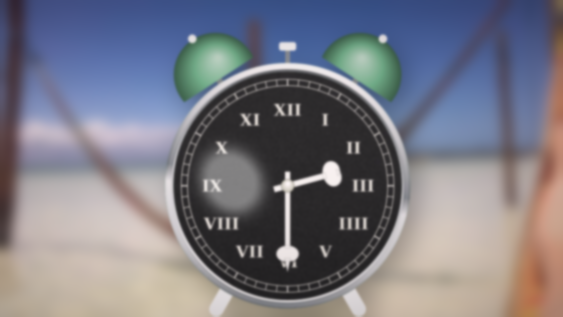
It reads **2:30**
